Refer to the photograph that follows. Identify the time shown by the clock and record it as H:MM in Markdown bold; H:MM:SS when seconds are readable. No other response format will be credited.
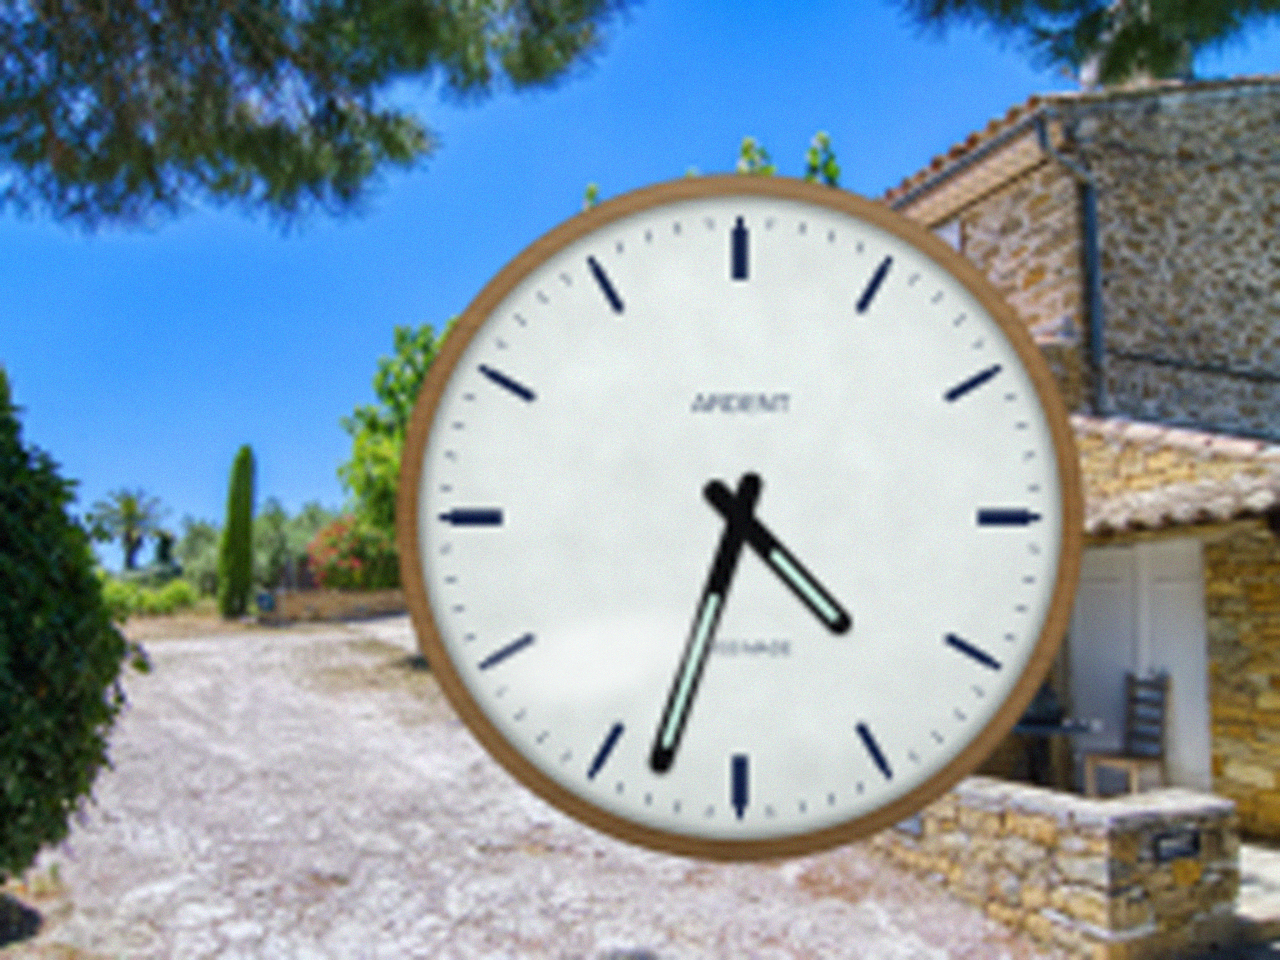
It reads **4:33**
